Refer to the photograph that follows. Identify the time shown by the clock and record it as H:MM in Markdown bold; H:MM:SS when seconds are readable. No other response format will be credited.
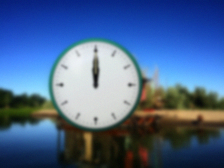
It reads **12:00**
